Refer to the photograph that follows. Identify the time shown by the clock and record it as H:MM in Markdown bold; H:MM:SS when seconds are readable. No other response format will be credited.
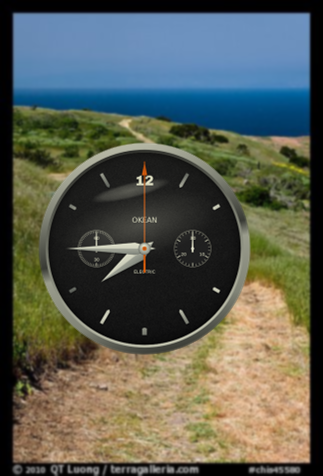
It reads **7:45**
